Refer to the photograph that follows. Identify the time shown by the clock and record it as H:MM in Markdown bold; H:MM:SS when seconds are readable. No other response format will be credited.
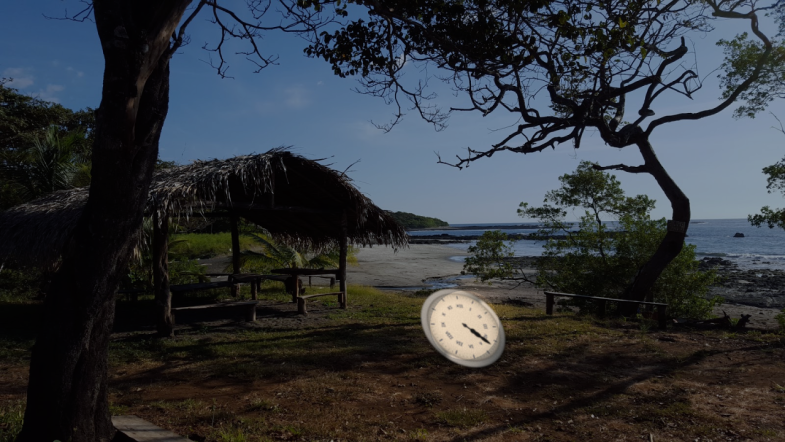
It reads **4:22**
